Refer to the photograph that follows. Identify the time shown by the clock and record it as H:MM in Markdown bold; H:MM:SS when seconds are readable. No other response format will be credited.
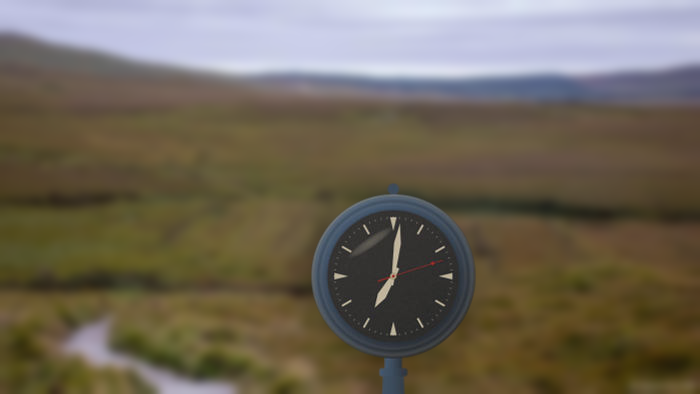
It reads **7:01:12**
